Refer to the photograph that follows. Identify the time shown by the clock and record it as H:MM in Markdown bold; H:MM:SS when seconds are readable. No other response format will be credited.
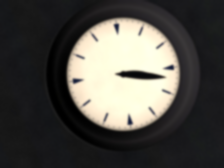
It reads **3:17**
